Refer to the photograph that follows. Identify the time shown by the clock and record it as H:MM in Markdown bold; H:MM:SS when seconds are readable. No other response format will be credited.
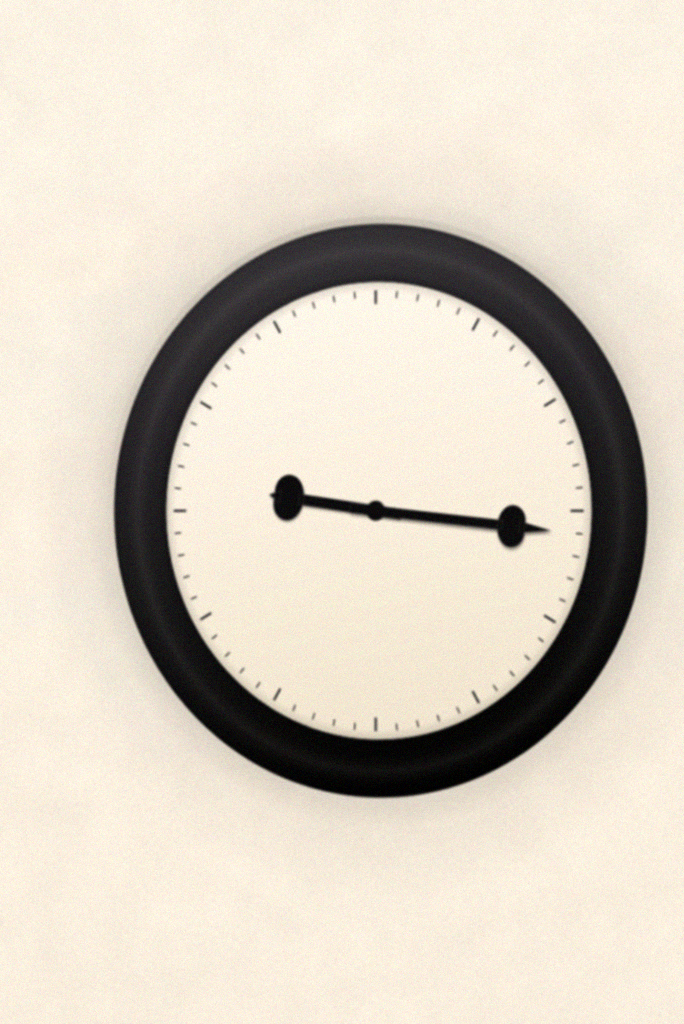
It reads **9:16**
